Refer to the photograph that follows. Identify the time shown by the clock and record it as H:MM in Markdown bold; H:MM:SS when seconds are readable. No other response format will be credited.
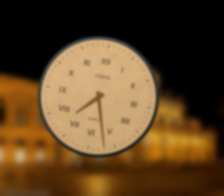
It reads **7:27**
